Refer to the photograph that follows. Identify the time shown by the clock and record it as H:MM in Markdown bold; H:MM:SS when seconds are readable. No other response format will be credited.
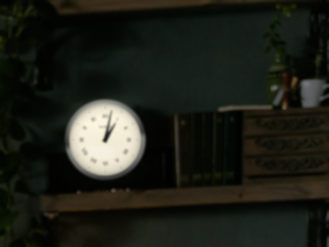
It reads **1:02**
